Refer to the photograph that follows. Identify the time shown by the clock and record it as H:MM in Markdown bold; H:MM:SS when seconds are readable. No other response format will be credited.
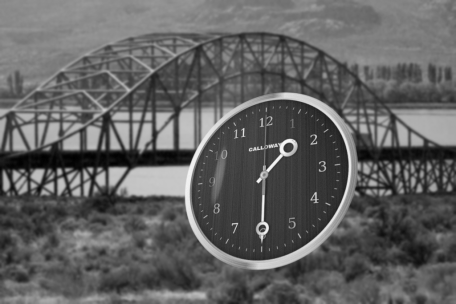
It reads **1:30:00**
